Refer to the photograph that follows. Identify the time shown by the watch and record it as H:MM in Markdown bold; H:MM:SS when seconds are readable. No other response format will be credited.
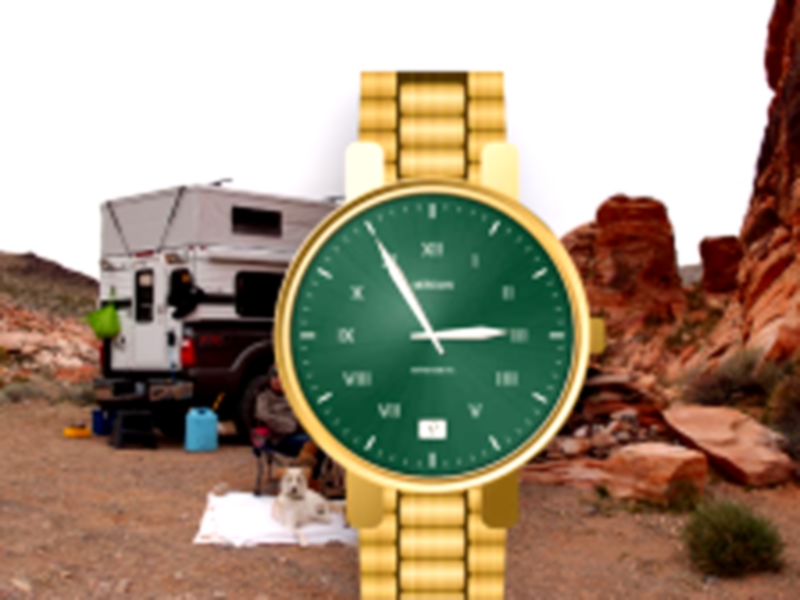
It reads **2:55**
